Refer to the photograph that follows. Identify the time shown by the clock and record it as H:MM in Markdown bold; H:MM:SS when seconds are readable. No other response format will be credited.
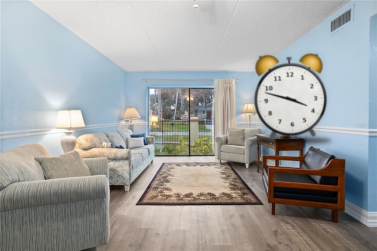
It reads **3:48**
